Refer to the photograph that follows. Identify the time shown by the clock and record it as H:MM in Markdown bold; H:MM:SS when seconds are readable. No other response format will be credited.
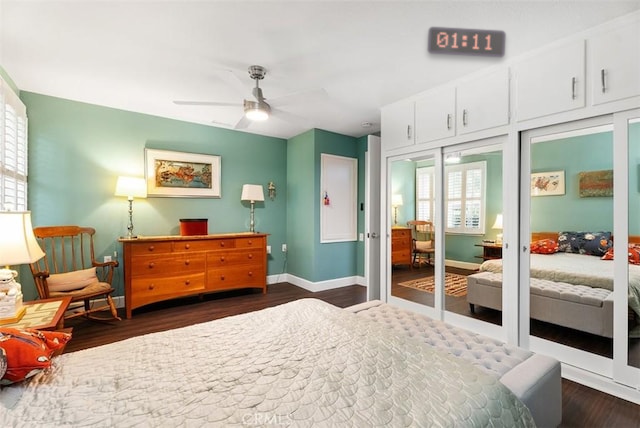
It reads **1:11**
